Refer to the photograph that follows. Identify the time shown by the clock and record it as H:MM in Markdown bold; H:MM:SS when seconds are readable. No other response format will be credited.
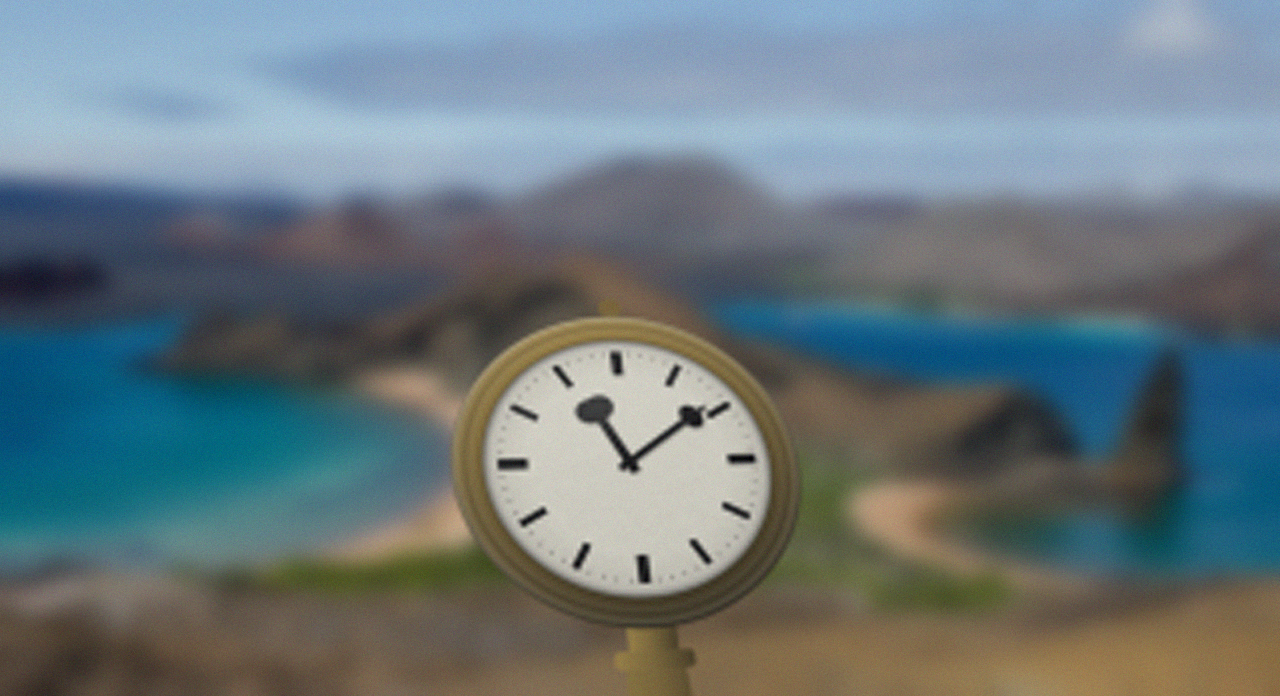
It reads **11:09**
